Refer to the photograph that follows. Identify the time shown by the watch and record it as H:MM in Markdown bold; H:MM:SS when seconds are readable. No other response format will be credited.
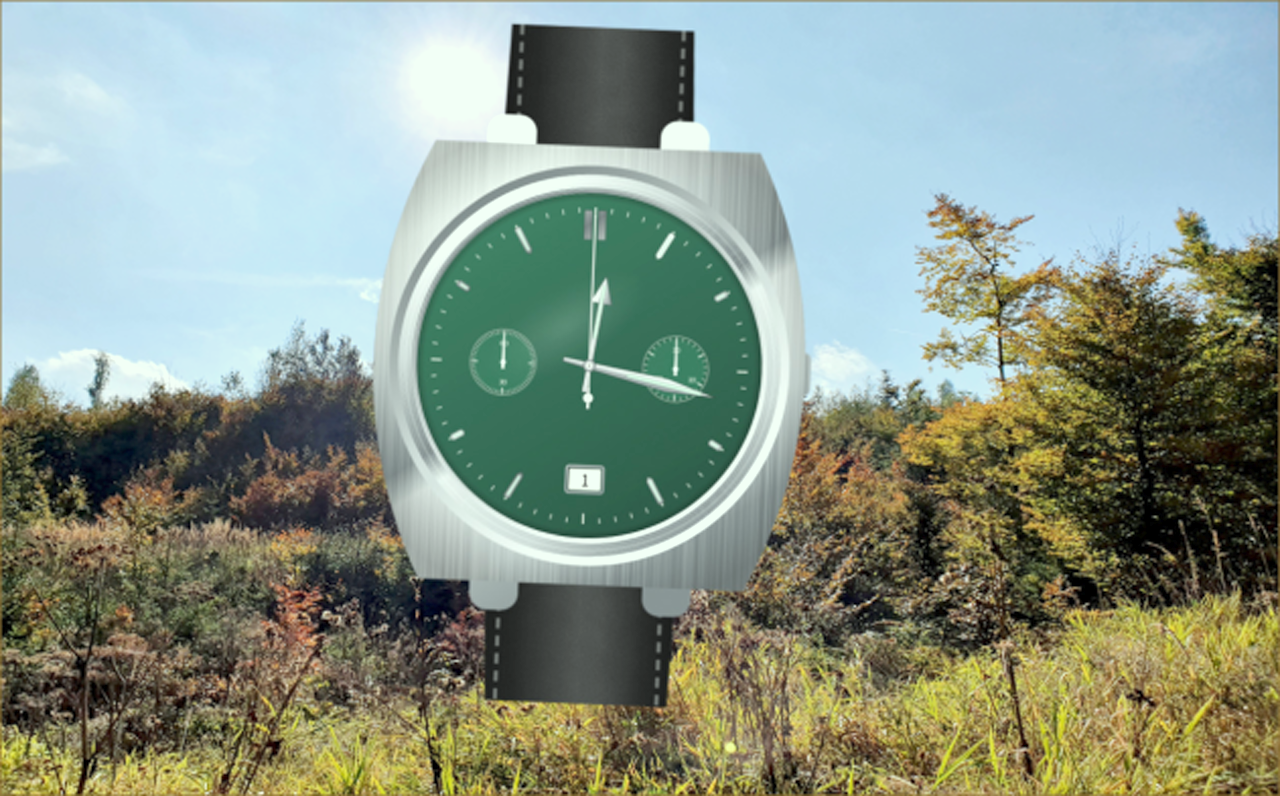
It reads **12:17**
